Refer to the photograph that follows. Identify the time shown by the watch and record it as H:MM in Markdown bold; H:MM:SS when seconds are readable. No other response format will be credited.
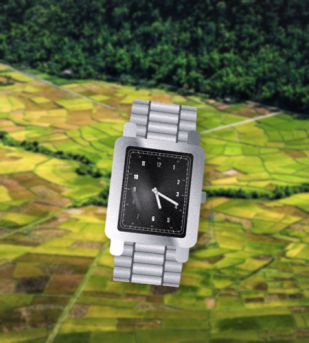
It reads **5:19**
